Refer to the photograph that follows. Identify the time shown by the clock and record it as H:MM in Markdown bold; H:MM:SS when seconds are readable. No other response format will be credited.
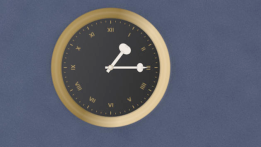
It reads **1:15**
